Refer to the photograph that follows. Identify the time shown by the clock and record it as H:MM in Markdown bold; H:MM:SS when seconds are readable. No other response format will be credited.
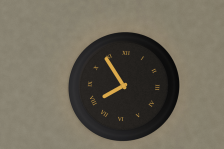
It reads **7:54**
